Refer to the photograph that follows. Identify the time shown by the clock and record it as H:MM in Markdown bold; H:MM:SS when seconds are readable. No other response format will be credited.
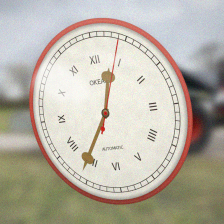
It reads **12:36:04**
